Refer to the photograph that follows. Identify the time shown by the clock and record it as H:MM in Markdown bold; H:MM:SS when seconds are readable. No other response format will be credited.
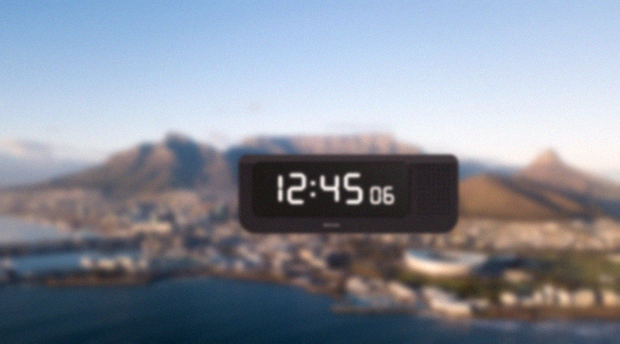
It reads **12:45:06**
